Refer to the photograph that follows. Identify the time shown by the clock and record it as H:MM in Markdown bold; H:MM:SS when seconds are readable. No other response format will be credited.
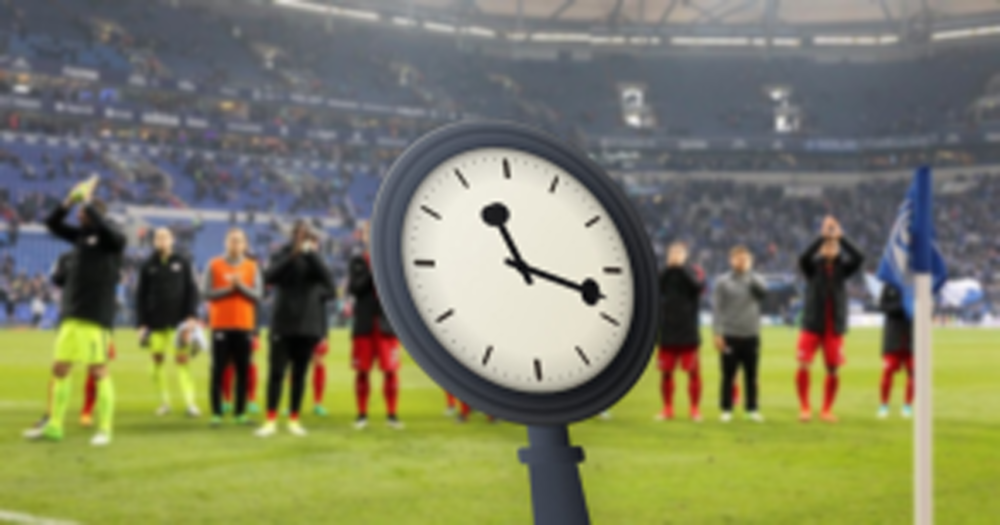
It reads **11:18**
